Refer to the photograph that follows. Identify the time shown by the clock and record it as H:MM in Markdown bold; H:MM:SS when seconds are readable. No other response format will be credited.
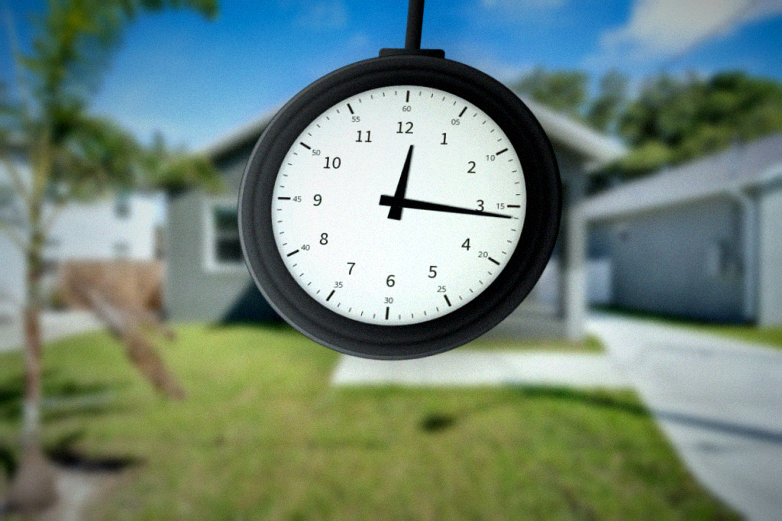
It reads **12:16**
